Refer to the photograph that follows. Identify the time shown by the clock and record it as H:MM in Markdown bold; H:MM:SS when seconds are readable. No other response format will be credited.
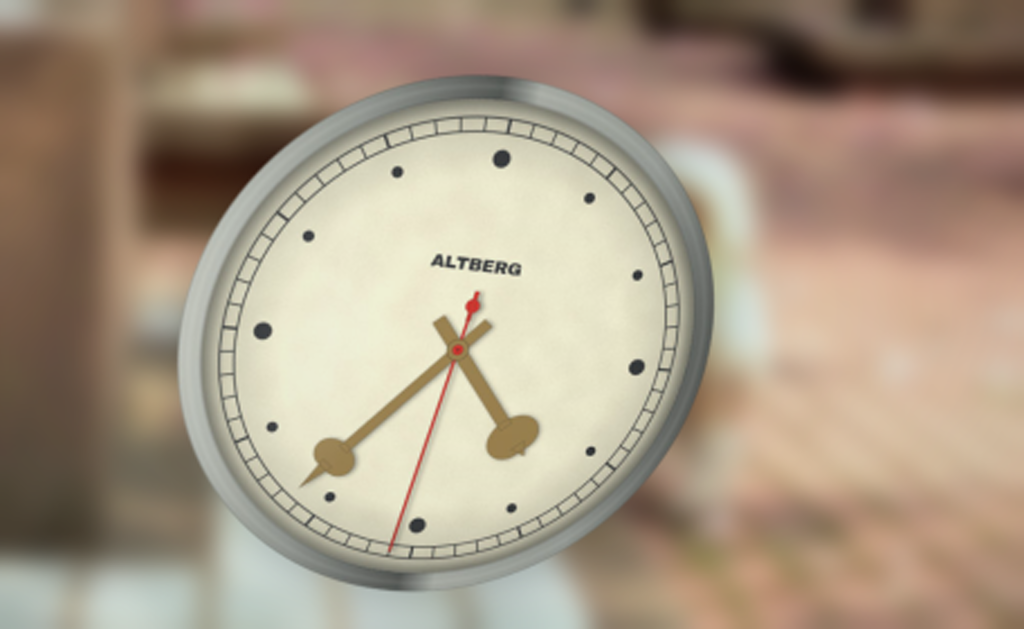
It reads **4:36:31**
